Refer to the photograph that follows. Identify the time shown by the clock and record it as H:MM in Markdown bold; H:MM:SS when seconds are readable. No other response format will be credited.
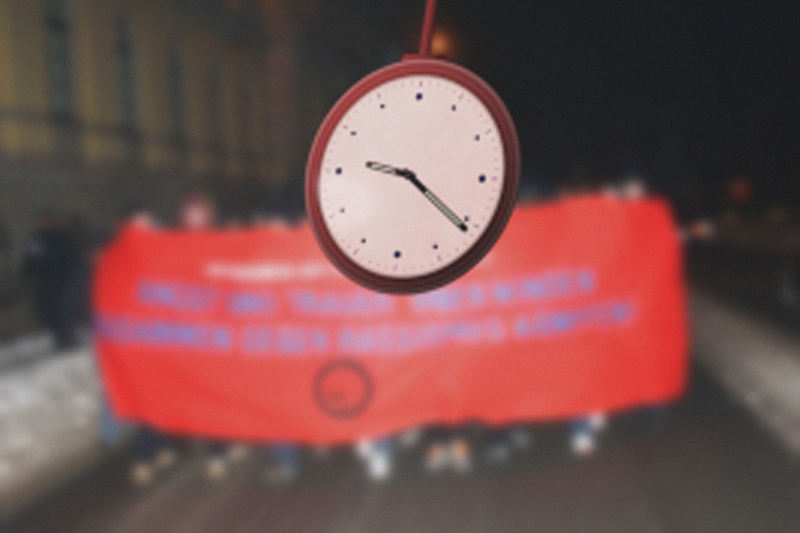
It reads **9:21**
